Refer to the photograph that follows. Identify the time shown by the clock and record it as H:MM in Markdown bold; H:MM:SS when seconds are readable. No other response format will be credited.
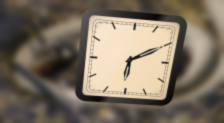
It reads **6:10**
